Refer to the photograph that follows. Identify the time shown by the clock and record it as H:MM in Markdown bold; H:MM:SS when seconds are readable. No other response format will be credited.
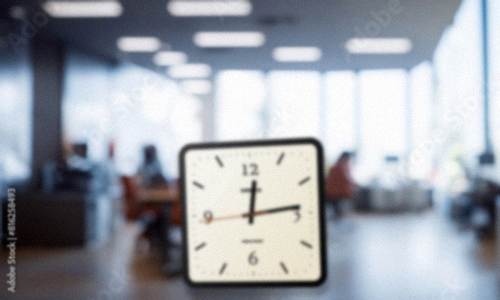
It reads **12:13:44**
